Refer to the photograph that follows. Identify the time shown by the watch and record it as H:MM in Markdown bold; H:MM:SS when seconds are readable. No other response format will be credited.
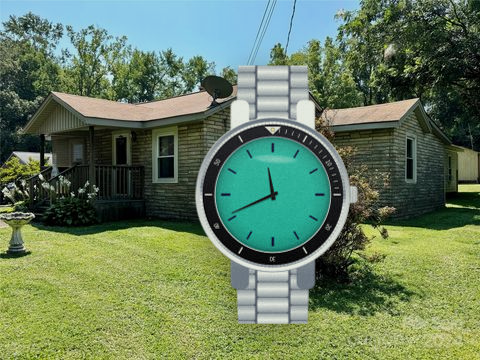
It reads **11:41**
